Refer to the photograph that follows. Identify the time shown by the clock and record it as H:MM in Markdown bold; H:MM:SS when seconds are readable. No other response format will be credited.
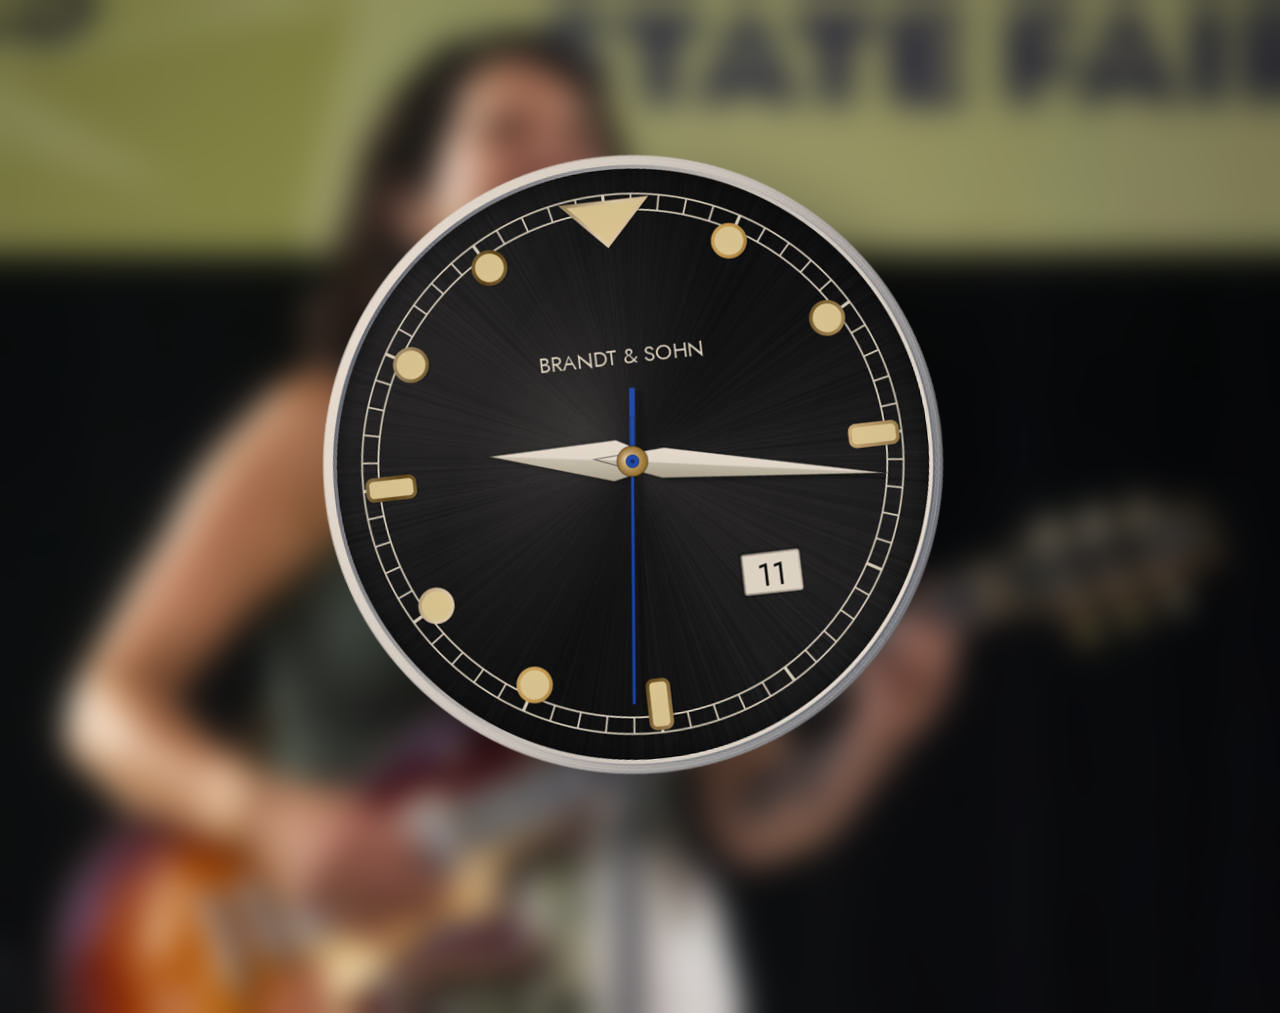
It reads **9:16:31**
